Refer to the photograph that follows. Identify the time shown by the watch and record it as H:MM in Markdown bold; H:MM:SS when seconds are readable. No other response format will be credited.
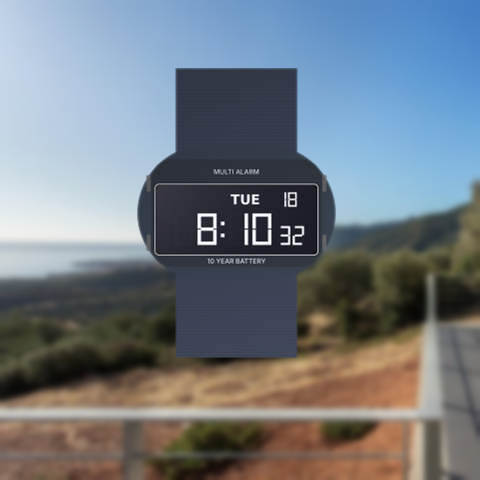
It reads **8:10:32**
